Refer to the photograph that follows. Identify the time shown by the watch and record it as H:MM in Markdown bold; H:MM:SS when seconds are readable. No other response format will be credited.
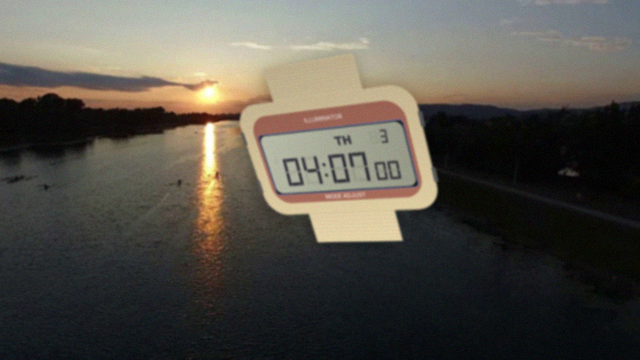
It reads **4:07:00**
